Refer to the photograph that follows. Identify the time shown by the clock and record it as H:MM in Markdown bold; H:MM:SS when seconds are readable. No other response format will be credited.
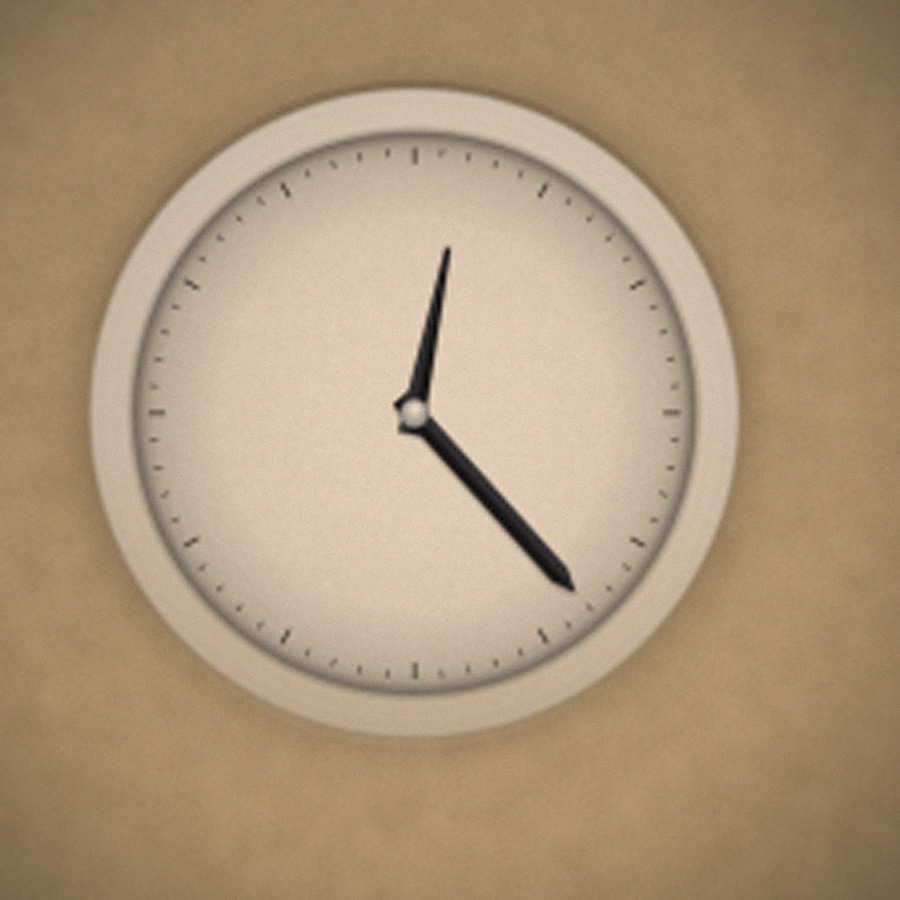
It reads **12:23**
